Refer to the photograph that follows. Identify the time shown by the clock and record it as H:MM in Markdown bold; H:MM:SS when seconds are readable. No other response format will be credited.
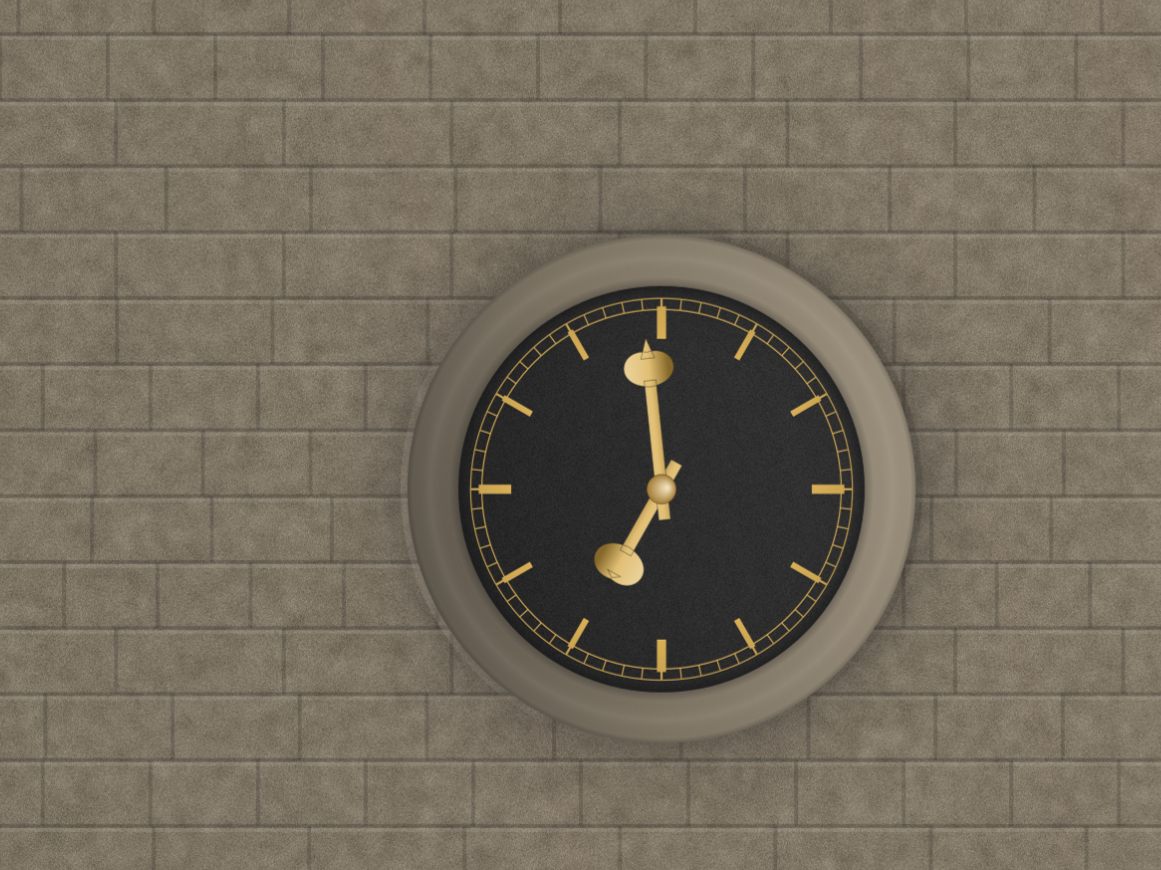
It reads **6:59**
